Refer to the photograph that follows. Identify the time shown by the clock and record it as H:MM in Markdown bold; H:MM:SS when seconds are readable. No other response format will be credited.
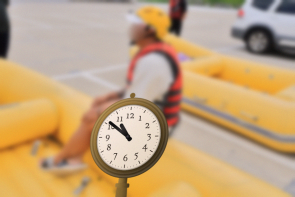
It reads **10:51**
